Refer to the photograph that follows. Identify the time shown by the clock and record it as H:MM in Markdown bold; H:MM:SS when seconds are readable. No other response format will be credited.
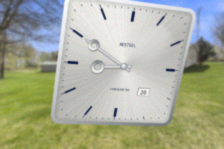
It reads **8:50**
